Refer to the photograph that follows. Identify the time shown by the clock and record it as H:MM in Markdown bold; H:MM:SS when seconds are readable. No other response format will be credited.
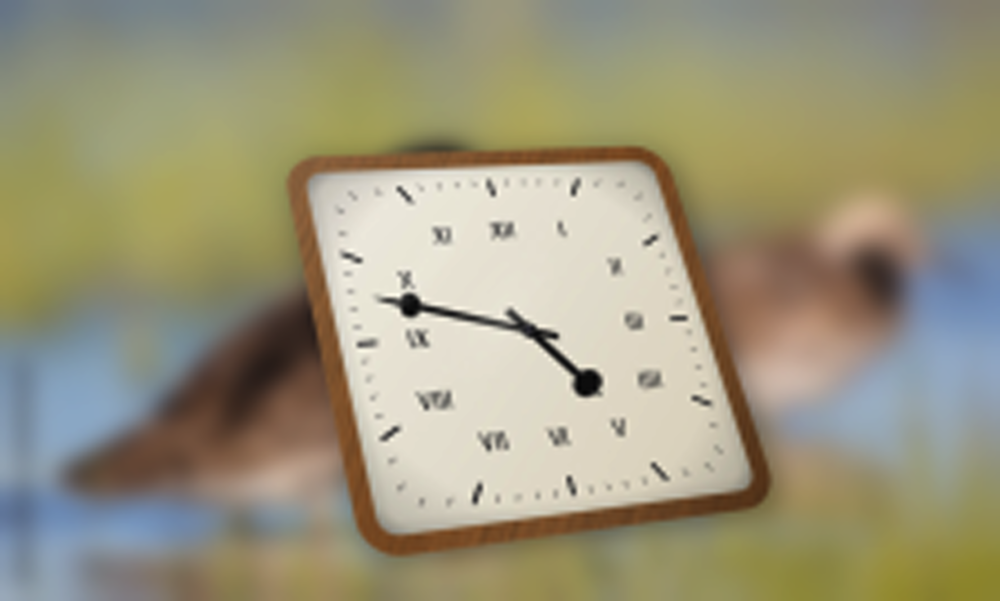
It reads **4:48**
